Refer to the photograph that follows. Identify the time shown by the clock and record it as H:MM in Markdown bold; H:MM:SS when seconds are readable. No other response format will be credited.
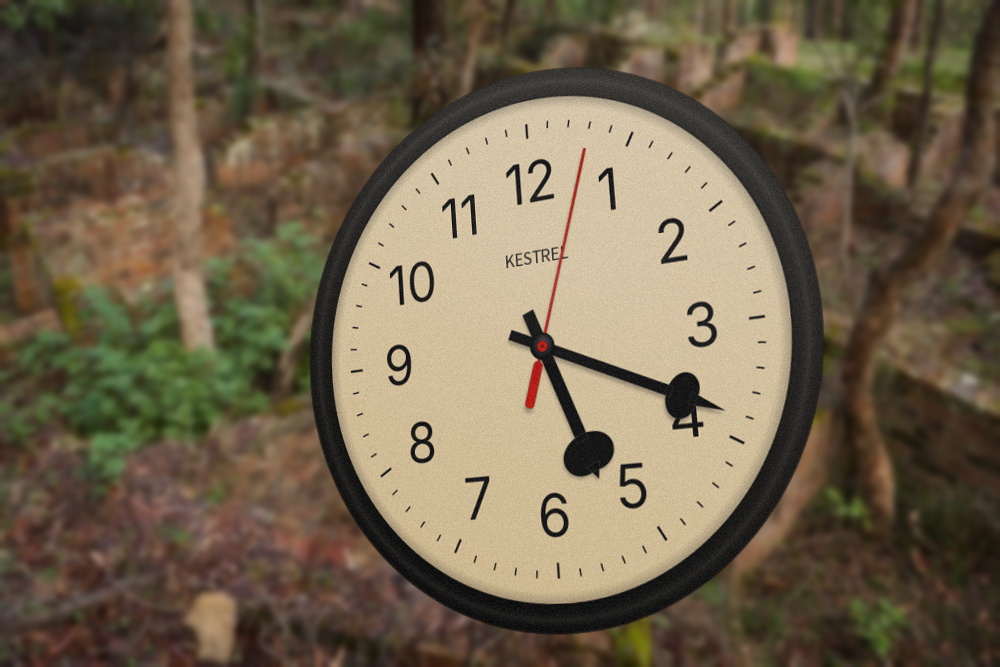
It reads **5:19:03**
